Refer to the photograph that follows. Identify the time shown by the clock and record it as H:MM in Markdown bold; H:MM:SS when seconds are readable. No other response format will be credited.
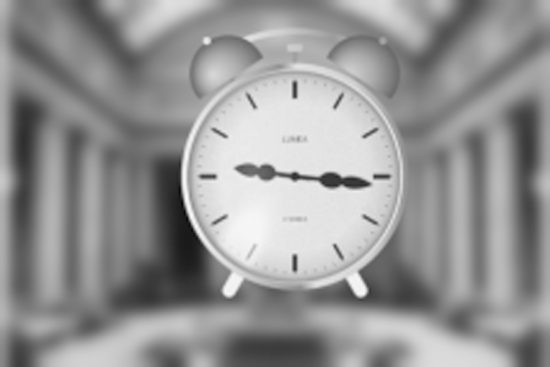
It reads **9:16**
